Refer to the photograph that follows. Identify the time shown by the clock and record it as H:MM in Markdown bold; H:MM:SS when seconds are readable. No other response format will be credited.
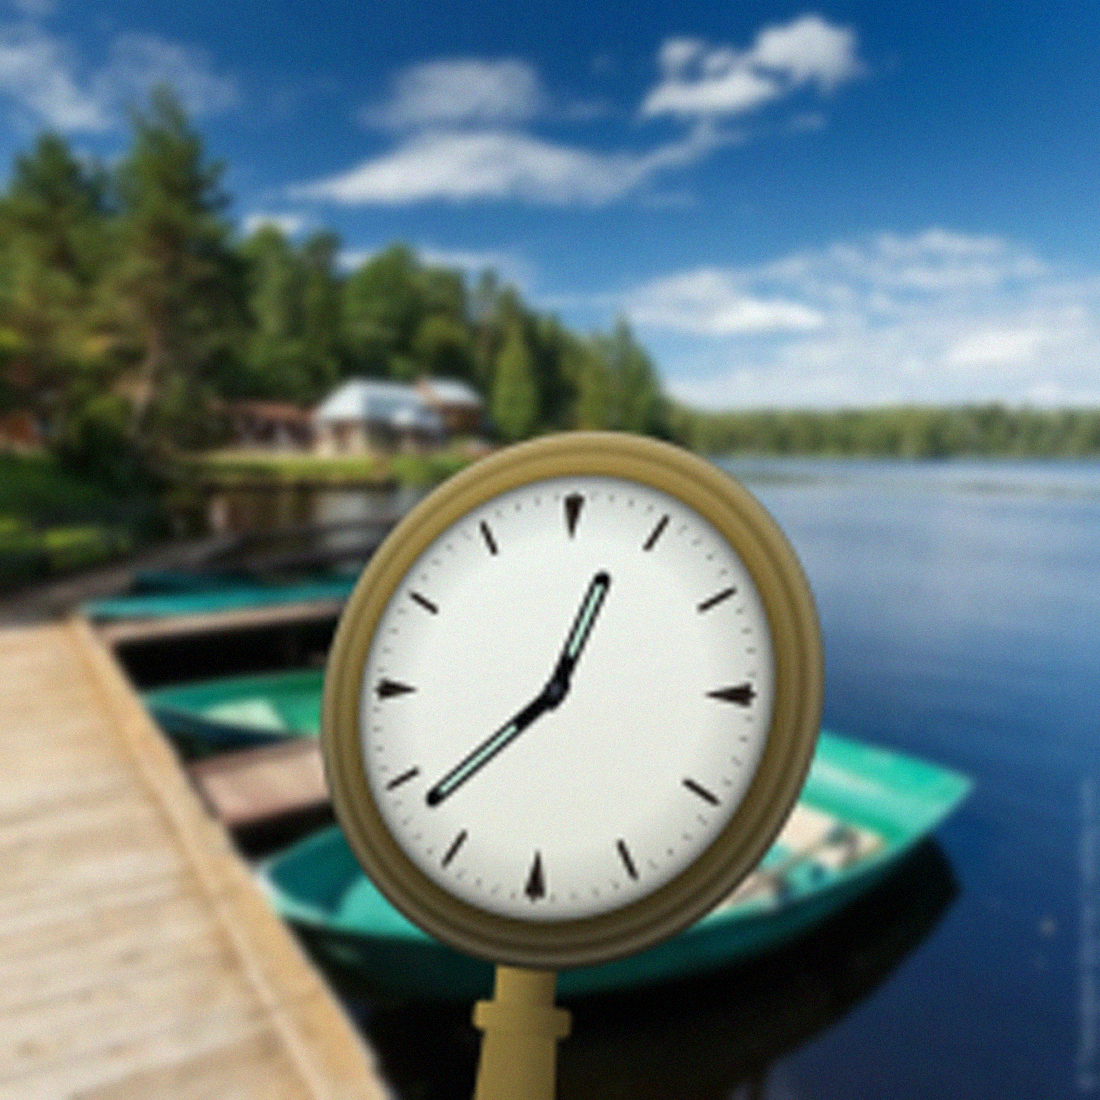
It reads **12:38**
